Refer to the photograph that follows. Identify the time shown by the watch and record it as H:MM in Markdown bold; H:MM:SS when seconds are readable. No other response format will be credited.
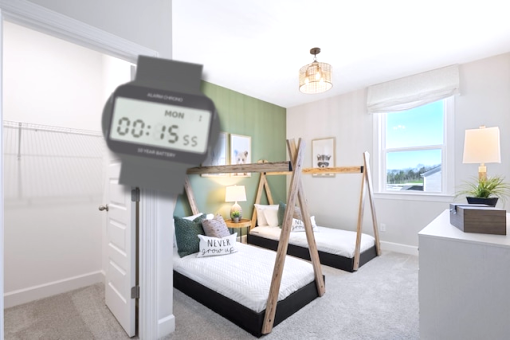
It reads **0:15:55**
